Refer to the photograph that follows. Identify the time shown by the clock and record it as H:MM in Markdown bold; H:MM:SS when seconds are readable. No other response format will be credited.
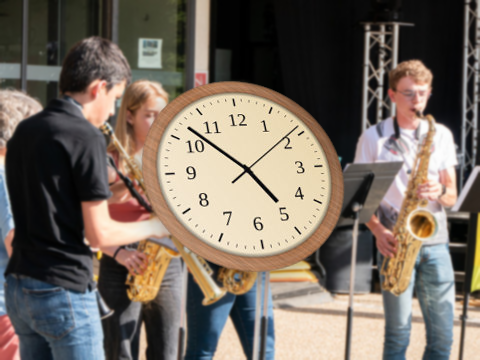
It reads **4:52:09**
